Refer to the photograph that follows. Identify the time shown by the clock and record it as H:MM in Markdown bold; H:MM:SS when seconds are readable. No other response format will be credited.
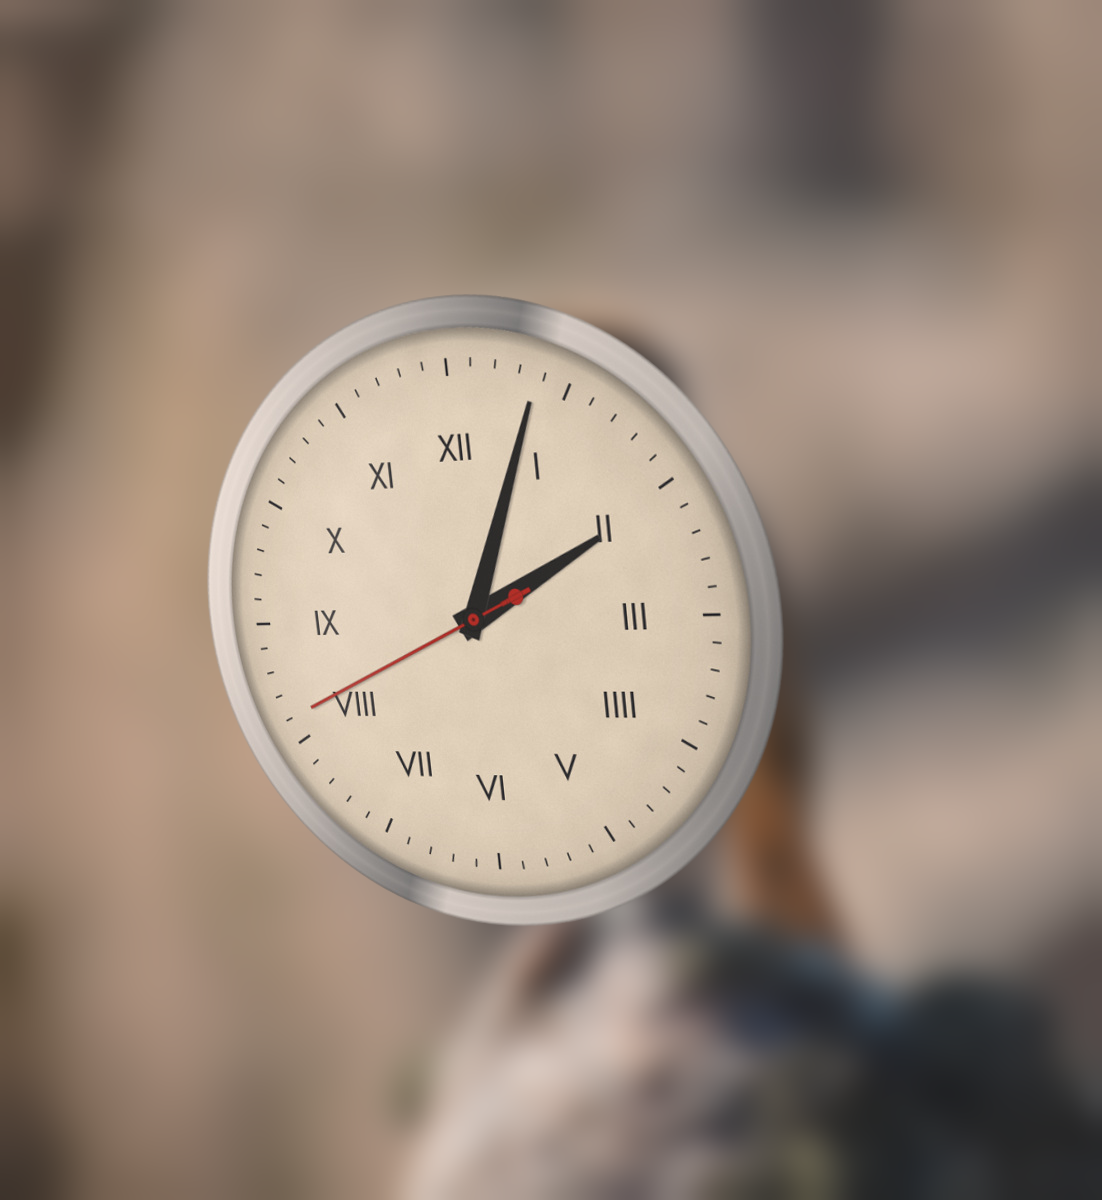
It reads **2:03:41**
